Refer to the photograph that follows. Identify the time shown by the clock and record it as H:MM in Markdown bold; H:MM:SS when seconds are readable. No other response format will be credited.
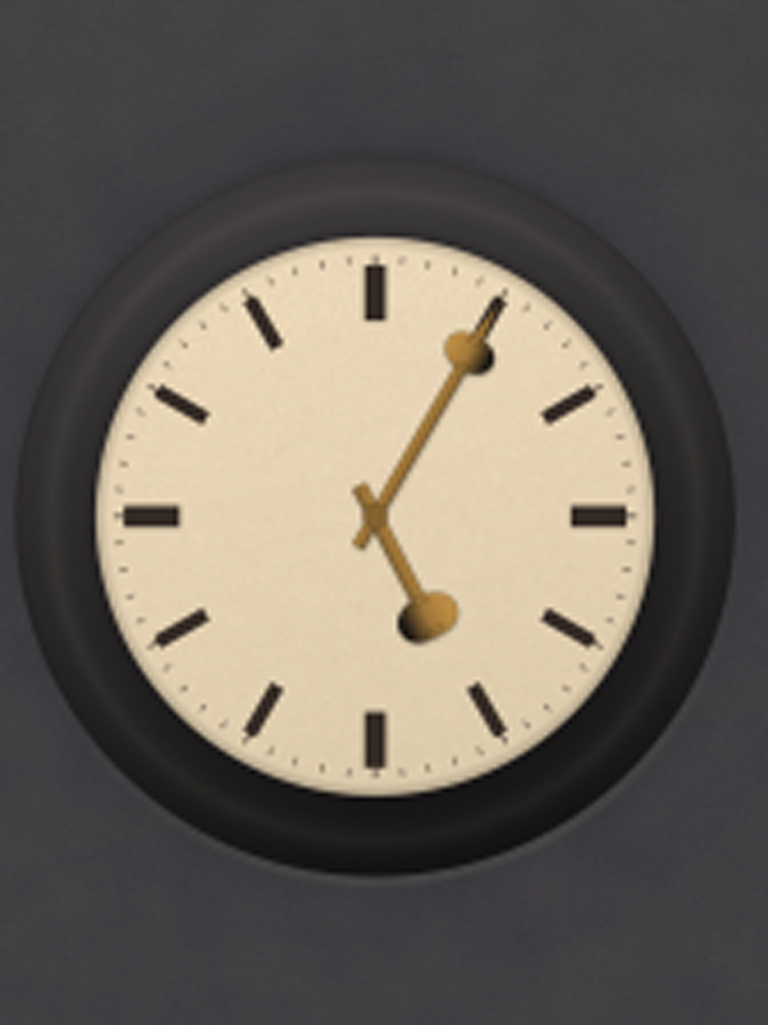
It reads **5:05**
